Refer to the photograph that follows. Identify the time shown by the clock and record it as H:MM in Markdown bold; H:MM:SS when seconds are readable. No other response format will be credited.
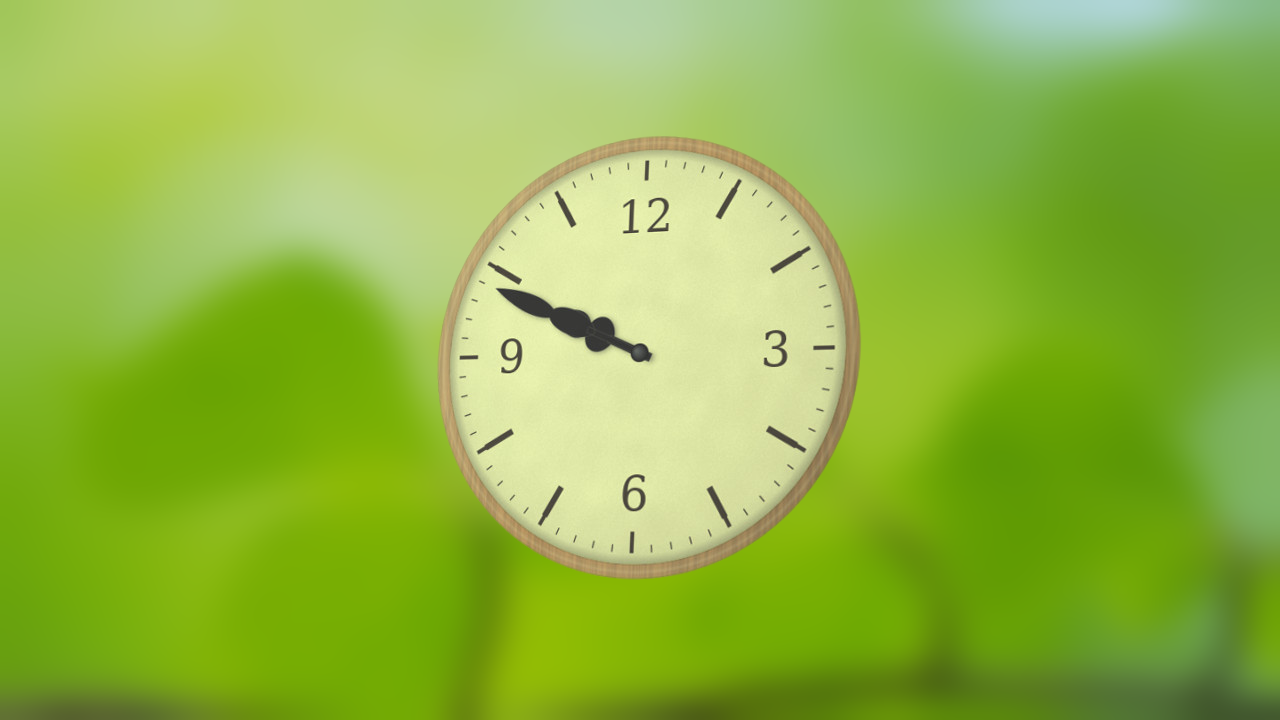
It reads **9:49**
